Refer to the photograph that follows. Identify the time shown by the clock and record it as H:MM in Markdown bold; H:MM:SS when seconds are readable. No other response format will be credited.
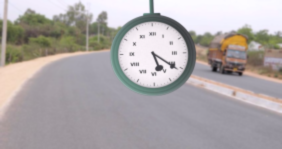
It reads **5:21**
